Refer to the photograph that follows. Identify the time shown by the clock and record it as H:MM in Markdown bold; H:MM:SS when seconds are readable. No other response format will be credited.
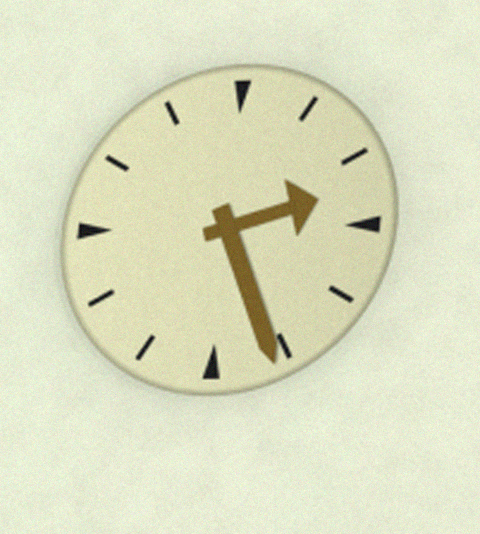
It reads **2:26**
